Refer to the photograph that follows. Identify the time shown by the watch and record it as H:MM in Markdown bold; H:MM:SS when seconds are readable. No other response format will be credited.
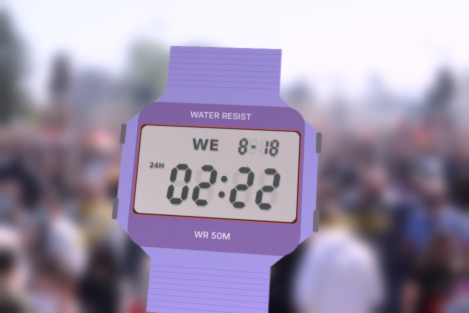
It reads **2:22**
